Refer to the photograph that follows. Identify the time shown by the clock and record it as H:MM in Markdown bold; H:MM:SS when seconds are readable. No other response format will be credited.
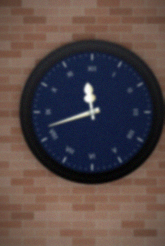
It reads **11:42**
